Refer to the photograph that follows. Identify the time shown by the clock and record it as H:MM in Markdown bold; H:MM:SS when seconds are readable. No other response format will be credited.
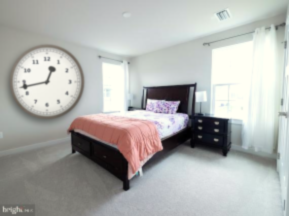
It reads **12:43**
